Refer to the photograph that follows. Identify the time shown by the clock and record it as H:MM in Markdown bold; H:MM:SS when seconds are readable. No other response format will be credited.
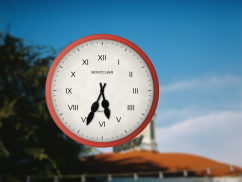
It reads **5:34**
